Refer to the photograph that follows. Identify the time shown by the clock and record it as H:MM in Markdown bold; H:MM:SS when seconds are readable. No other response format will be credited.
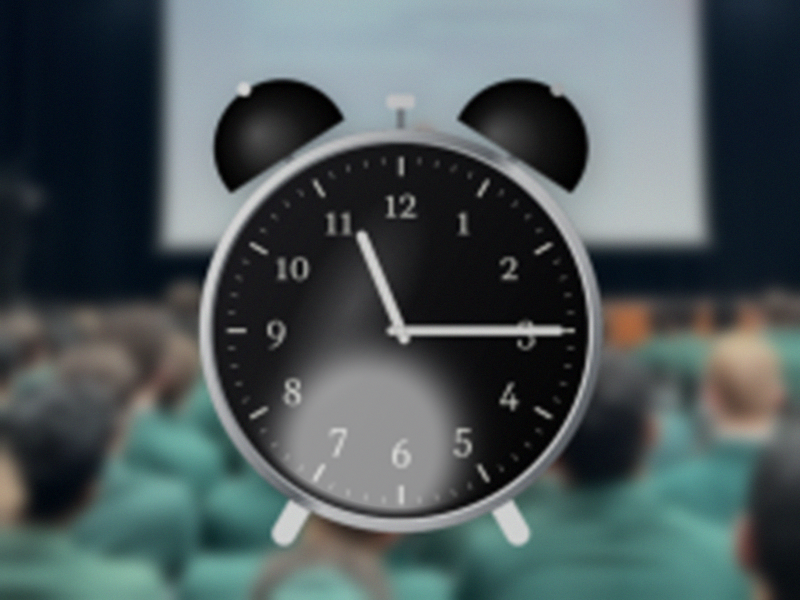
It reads **11:15**
